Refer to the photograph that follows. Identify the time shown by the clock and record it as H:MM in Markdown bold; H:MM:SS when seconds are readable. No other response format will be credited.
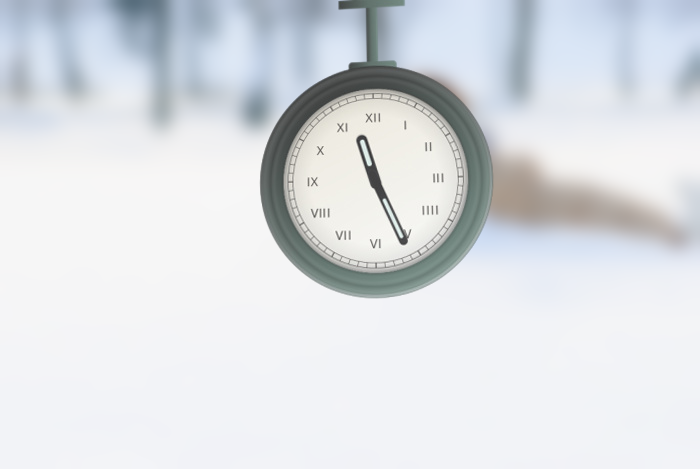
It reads **11:26**
